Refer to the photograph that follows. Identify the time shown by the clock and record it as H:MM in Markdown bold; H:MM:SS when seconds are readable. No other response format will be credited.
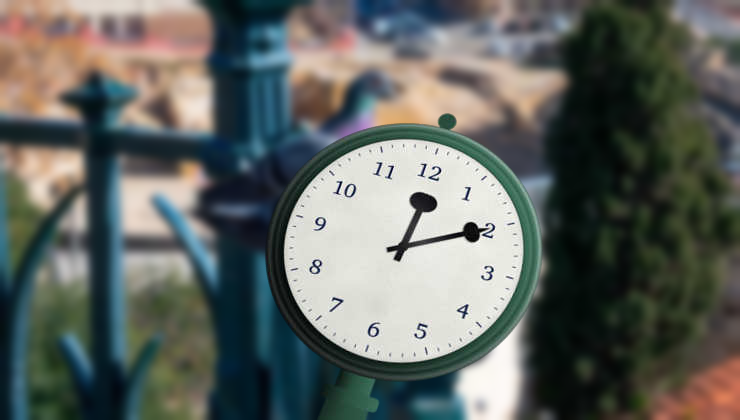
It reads **12:10**
